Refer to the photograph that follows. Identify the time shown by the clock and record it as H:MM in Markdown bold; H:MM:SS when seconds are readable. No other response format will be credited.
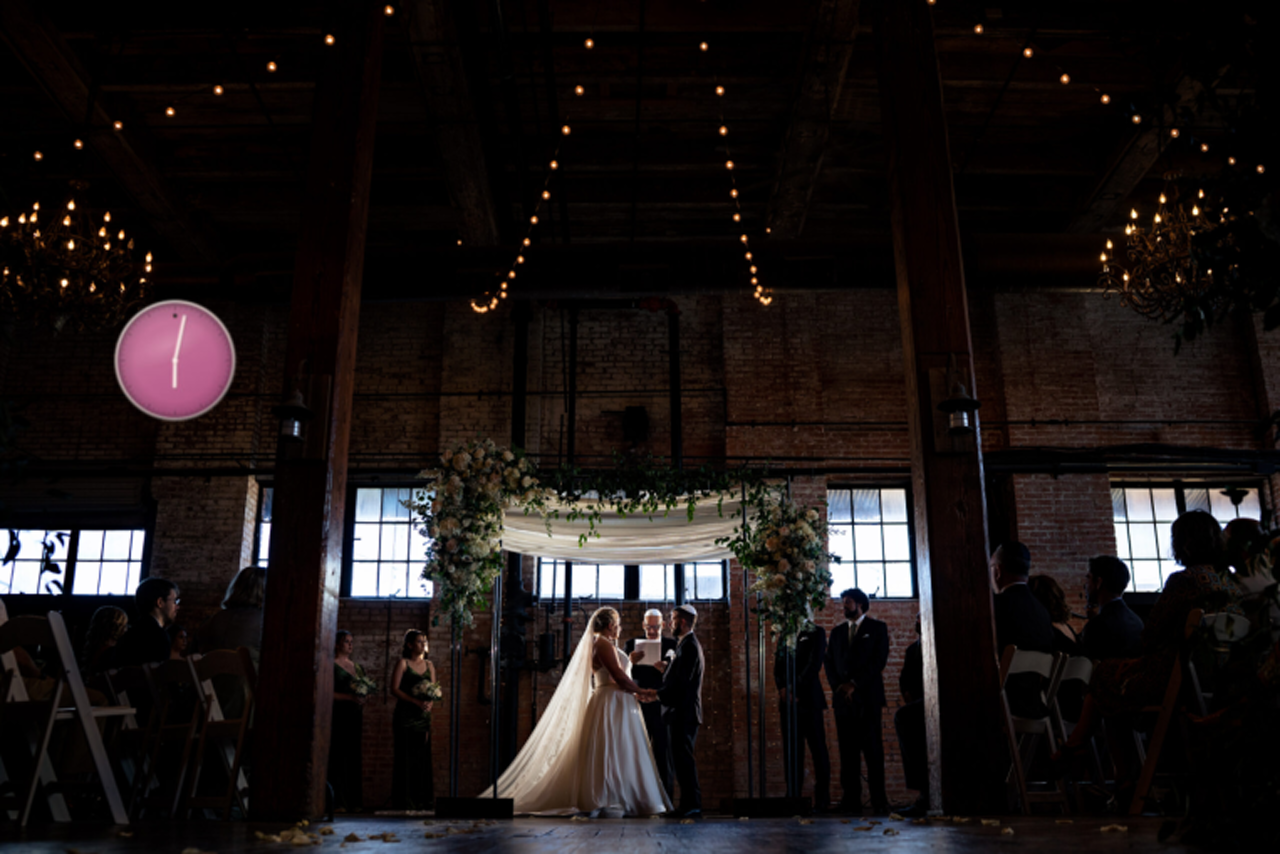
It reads **6:02**
